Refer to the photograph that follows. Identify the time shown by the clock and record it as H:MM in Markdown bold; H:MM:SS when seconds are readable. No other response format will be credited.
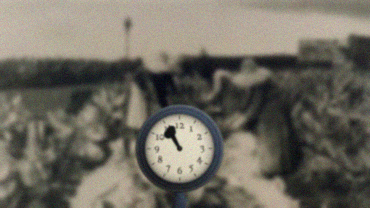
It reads **10:56**
